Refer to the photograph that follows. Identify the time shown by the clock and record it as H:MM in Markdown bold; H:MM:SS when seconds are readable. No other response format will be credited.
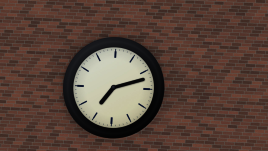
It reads **7:12**
